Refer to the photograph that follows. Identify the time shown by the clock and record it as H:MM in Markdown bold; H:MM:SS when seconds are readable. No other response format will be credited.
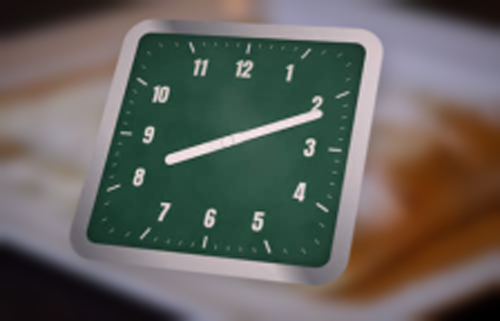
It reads **8:11**
